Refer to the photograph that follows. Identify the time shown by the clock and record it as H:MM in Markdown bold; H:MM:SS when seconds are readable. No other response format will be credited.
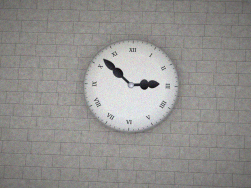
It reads **2:52**
